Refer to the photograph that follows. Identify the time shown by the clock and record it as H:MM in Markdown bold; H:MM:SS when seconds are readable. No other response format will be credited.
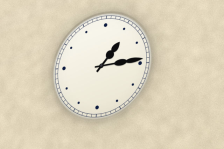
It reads **1:14**
